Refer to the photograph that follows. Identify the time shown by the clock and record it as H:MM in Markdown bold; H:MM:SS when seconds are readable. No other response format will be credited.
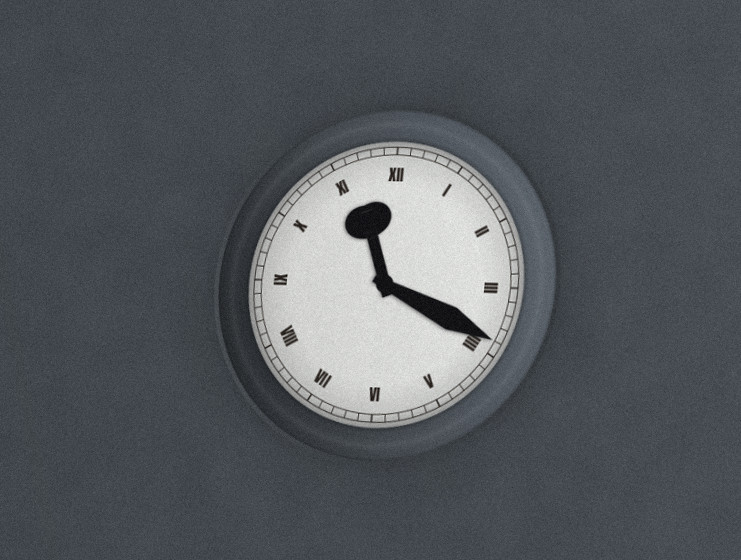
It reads **11:19**
